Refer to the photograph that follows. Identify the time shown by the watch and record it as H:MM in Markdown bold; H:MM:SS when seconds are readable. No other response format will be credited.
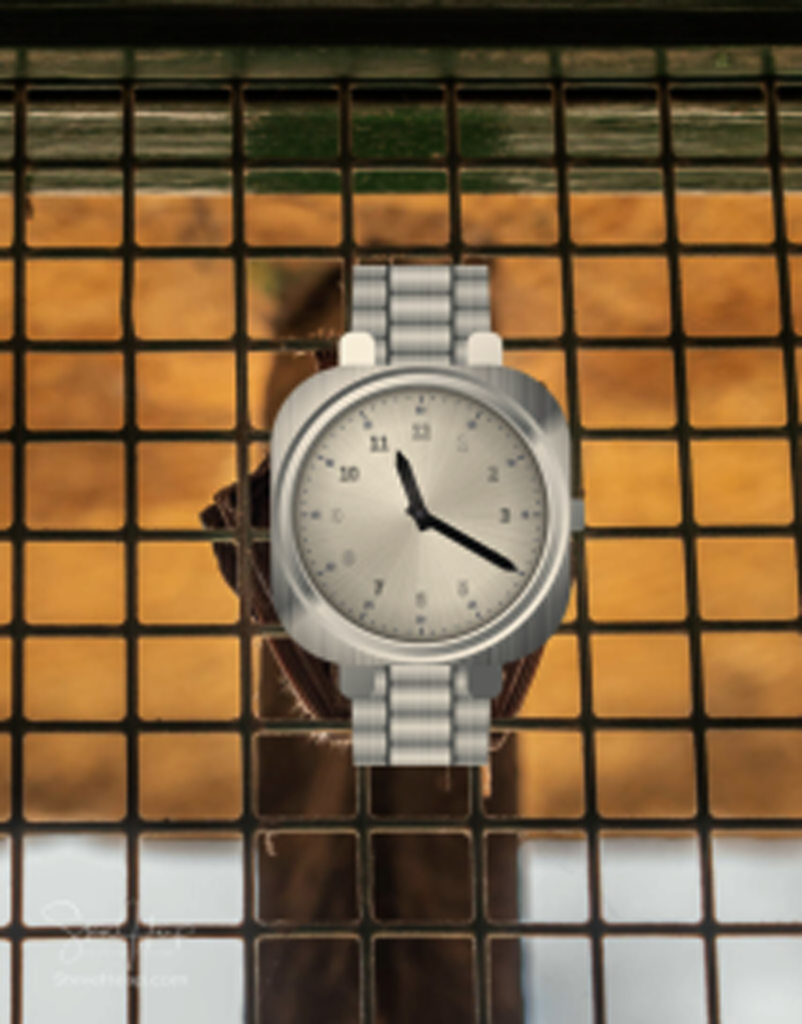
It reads **11:20**
